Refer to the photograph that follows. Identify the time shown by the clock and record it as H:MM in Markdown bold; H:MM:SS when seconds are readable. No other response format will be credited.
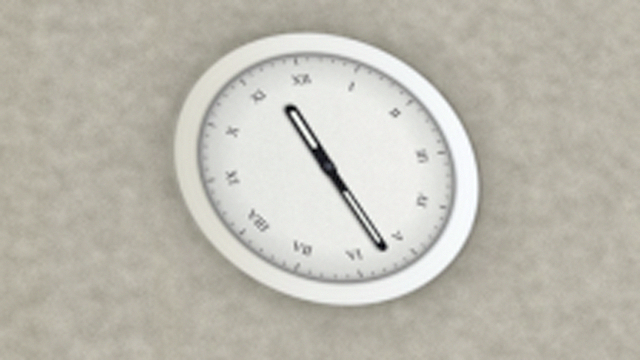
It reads **11:27**
